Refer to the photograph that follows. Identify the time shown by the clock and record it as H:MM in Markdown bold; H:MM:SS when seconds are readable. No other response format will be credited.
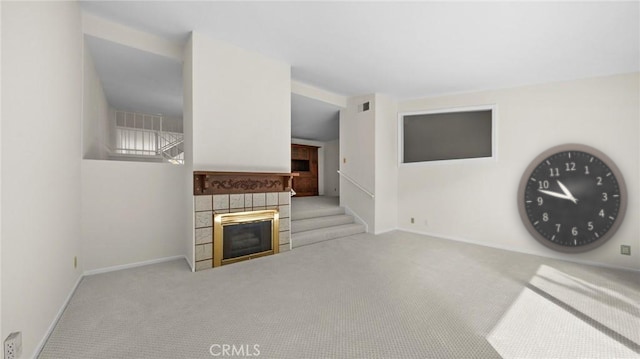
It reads **10:48**
